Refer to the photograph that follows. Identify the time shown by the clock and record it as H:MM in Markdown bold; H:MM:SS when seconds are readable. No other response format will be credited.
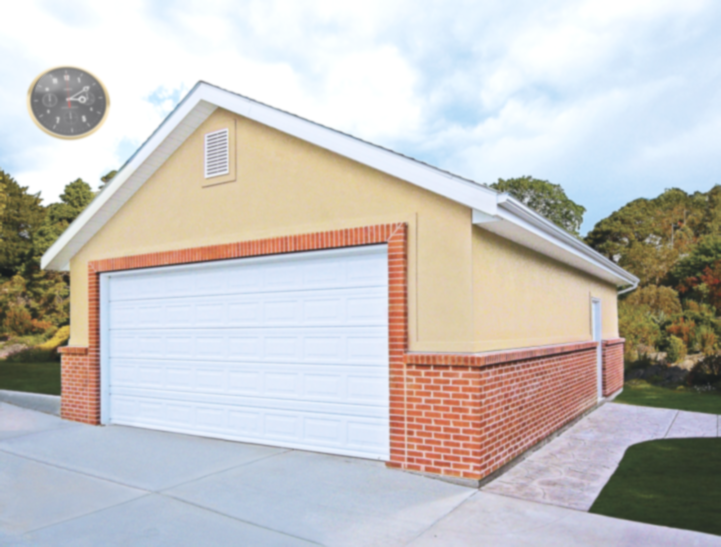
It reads **3:10**
